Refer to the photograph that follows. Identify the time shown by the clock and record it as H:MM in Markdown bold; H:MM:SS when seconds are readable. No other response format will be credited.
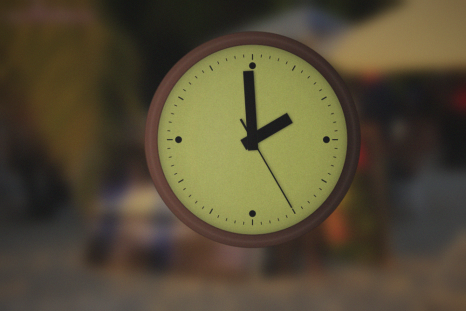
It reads **1:59:25**
